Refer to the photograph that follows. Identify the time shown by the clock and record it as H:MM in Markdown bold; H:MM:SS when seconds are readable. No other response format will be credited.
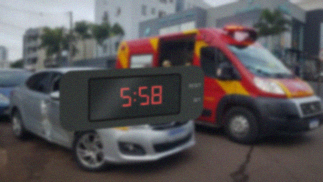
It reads **5:58**
